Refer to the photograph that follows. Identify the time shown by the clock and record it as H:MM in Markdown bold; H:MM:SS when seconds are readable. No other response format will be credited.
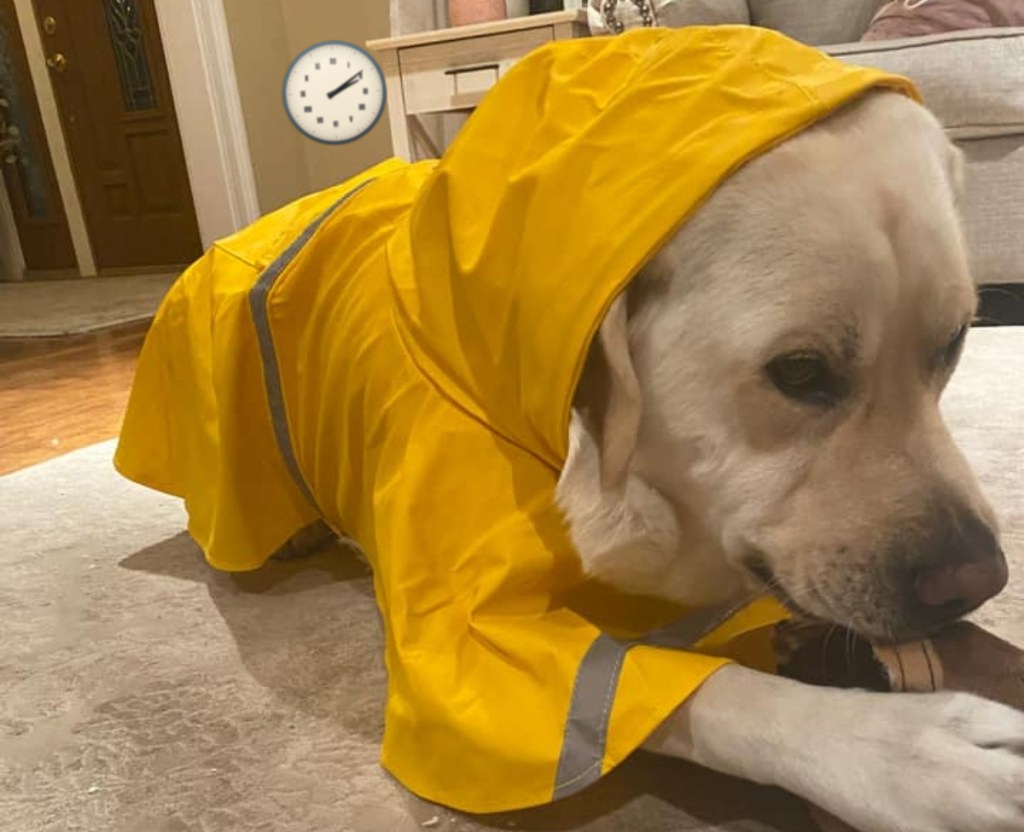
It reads **2:09**
